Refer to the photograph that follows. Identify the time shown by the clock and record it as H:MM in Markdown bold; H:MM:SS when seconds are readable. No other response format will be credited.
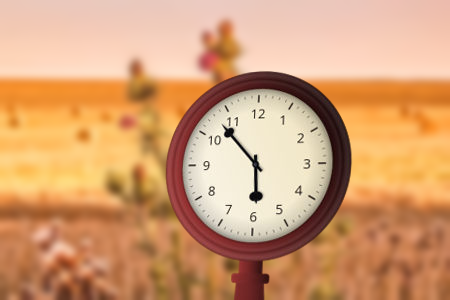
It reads **5:53**
